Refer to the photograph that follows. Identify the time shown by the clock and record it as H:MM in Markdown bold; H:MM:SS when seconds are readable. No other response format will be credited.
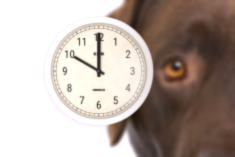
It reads **10:00**
